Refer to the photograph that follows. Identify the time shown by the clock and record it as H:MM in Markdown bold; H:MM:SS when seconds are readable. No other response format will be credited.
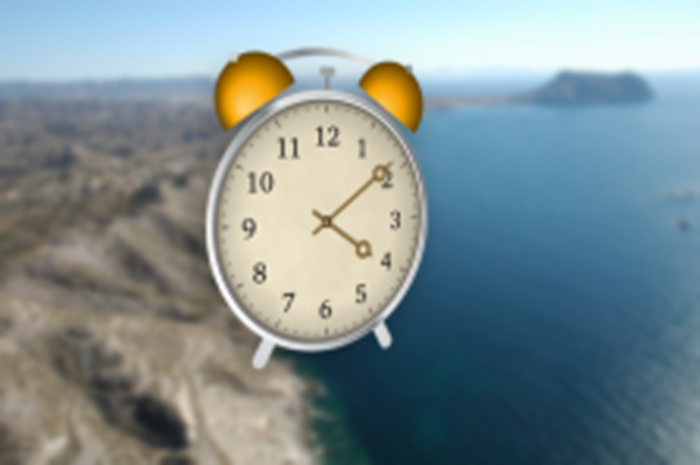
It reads **4:09**
